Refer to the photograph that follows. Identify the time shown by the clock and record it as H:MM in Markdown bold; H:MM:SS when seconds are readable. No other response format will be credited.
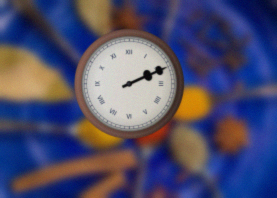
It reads **2:11**
